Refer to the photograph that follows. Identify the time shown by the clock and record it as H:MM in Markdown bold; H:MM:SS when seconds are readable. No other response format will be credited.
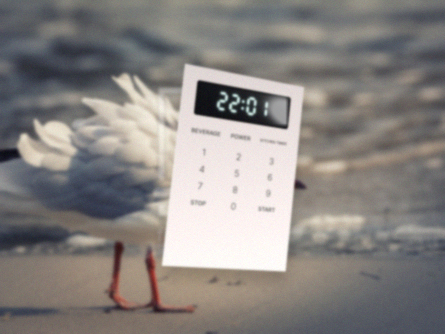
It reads **22:01**
